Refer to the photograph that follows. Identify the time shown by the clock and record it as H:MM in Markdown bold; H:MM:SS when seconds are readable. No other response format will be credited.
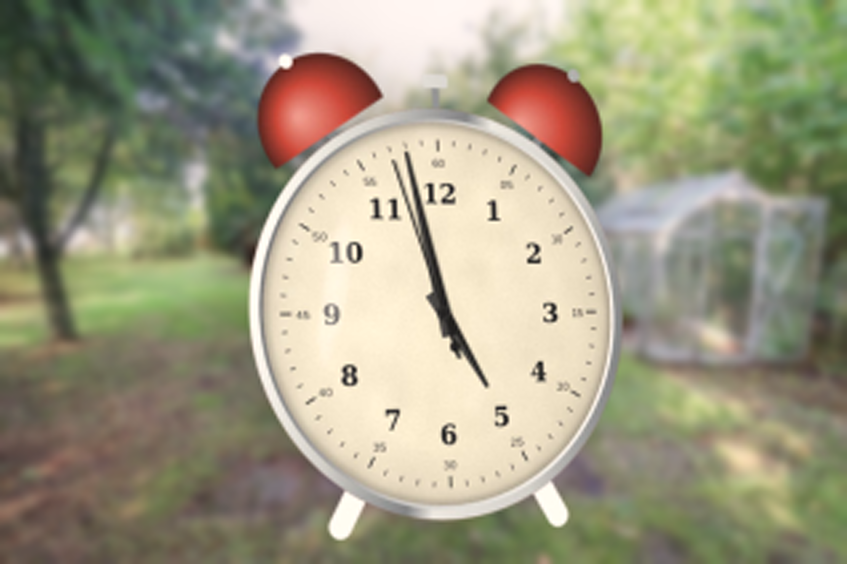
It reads **4:57:57**
